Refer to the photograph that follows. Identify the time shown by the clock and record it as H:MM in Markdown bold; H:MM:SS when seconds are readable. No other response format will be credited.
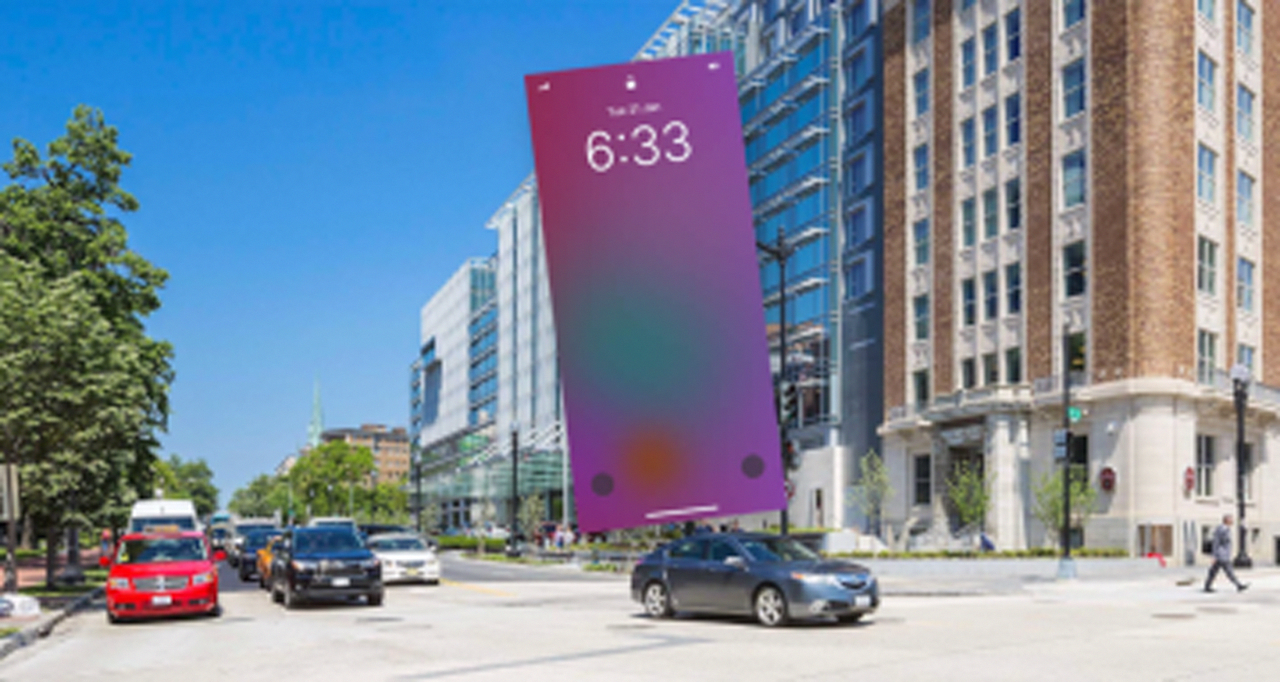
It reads **6:33**
